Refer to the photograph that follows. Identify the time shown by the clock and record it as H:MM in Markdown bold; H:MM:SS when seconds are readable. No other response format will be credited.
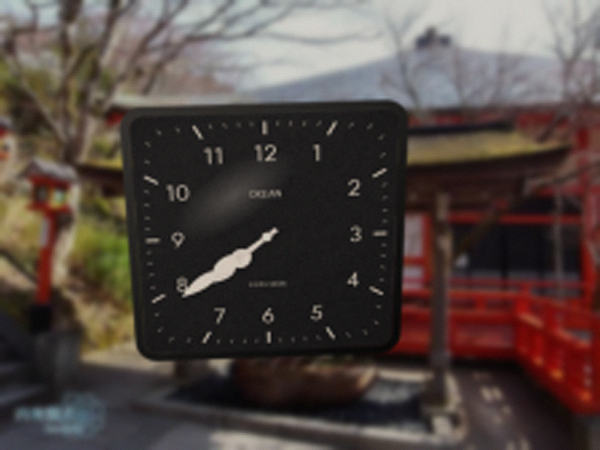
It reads **7:39**
